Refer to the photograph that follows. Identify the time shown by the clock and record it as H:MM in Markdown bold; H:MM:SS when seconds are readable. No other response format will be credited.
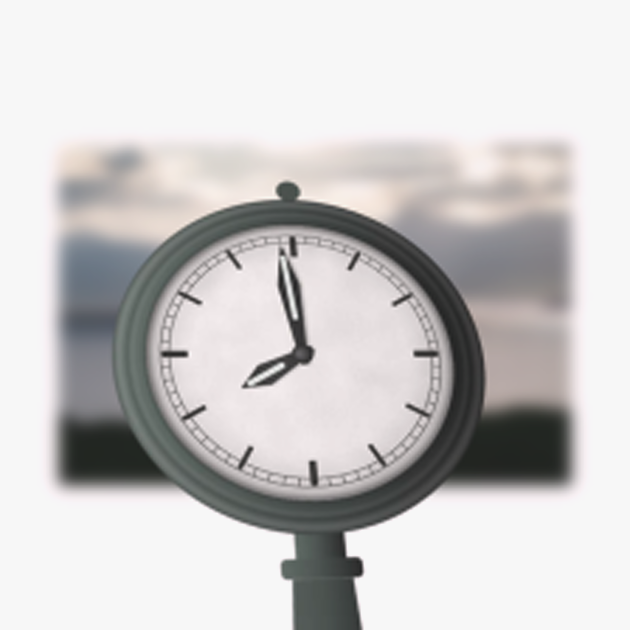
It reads **7:59**
